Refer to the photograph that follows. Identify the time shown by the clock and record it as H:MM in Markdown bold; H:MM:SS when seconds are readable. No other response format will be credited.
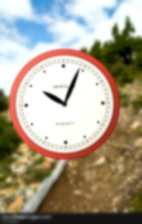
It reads **10:04**
